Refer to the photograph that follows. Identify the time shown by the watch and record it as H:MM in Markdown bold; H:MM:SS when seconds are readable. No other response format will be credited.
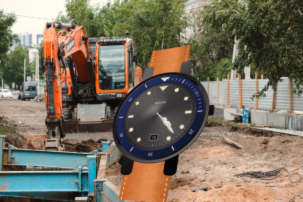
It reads **4:23**
